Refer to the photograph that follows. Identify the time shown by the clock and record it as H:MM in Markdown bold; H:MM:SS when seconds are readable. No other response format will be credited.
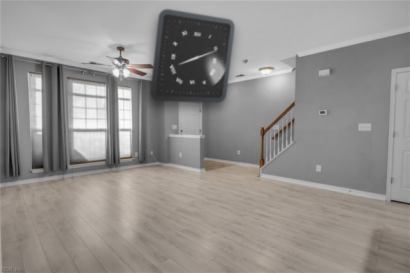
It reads **8:11**
